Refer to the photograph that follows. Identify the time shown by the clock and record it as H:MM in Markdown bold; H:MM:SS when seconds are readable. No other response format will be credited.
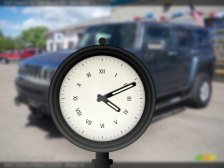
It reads **4:11**
